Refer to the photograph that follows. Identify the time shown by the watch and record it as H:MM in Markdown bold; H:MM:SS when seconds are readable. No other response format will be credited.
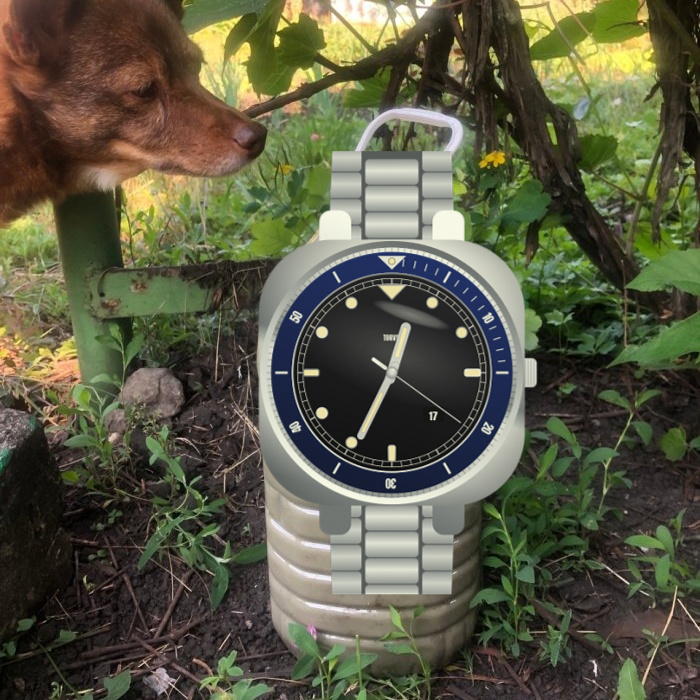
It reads **12:34:21**
